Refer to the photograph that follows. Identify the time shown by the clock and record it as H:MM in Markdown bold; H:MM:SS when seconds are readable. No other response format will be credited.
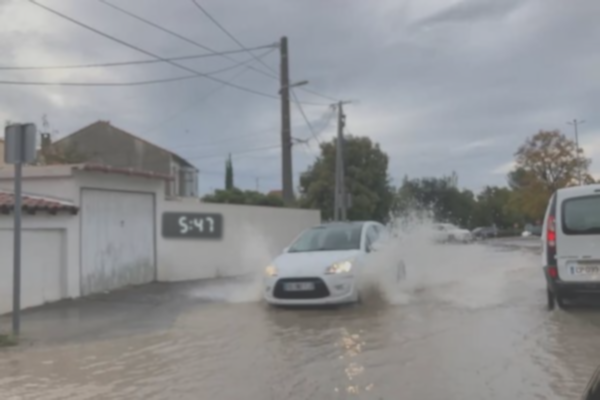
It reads **5:47**
